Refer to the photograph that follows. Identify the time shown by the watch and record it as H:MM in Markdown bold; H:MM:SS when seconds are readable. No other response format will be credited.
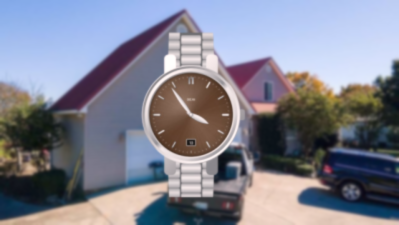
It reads **3:54**
